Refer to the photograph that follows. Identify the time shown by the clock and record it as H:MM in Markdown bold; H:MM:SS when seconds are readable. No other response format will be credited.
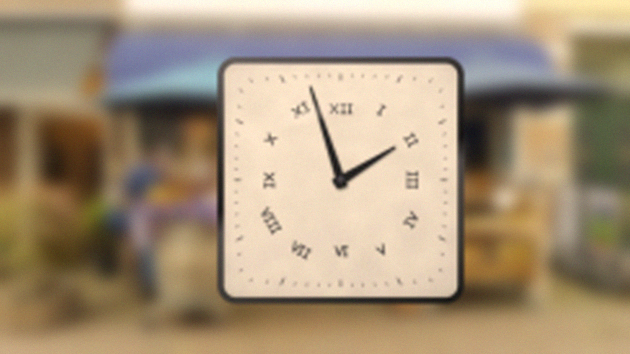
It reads **1:57**
